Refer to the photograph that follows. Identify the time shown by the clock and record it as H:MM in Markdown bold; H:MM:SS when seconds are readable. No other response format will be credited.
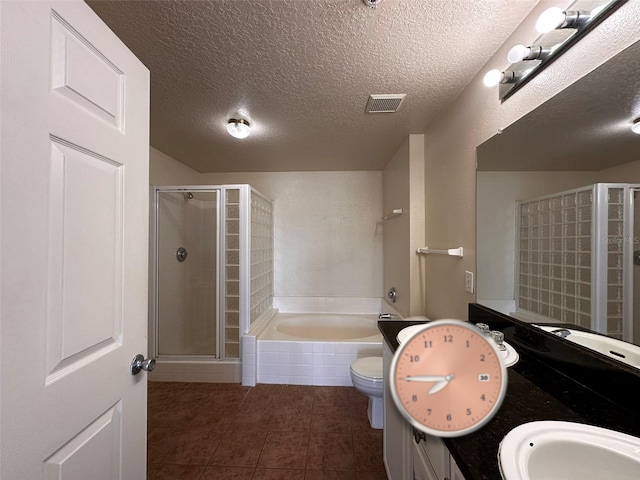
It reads **7:45**
